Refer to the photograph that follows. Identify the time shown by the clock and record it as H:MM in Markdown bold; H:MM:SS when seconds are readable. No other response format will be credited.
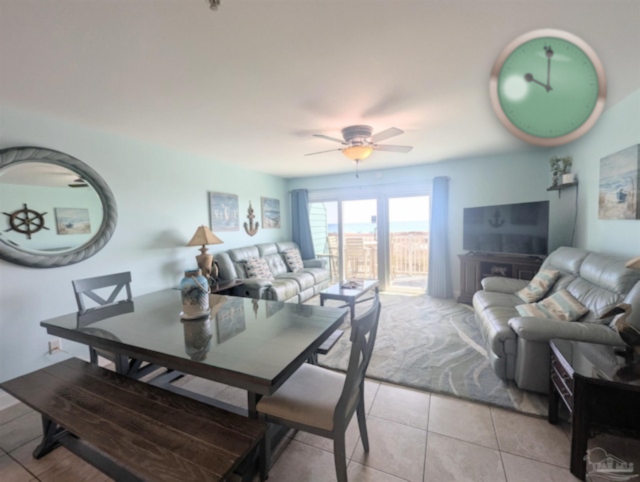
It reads **10:01**
